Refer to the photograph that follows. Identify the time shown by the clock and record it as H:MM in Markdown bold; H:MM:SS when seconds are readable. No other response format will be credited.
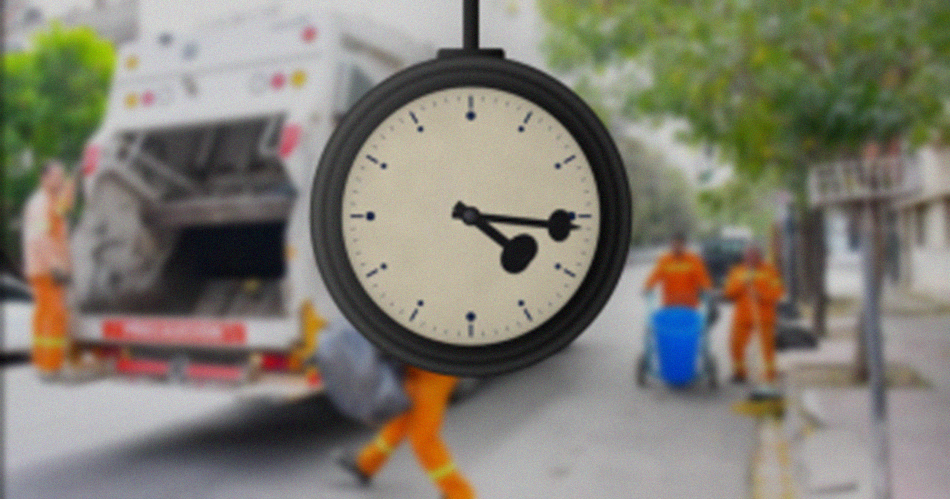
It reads **4:16**
